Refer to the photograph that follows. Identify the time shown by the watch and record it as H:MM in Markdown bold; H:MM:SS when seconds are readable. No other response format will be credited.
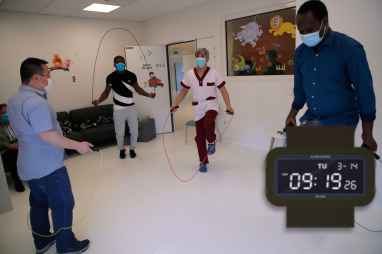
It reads **9:19**
